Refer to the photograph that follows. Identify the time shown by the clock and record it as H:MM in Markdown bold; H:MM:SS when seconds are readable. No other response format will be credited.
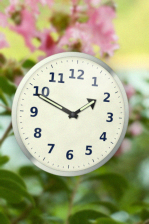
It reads **1:49**
